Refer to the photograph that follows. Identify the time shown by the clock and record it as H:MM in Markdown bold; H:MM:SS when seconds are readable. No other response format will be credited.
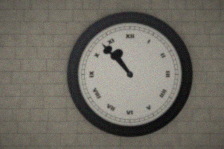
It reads **10:53**
